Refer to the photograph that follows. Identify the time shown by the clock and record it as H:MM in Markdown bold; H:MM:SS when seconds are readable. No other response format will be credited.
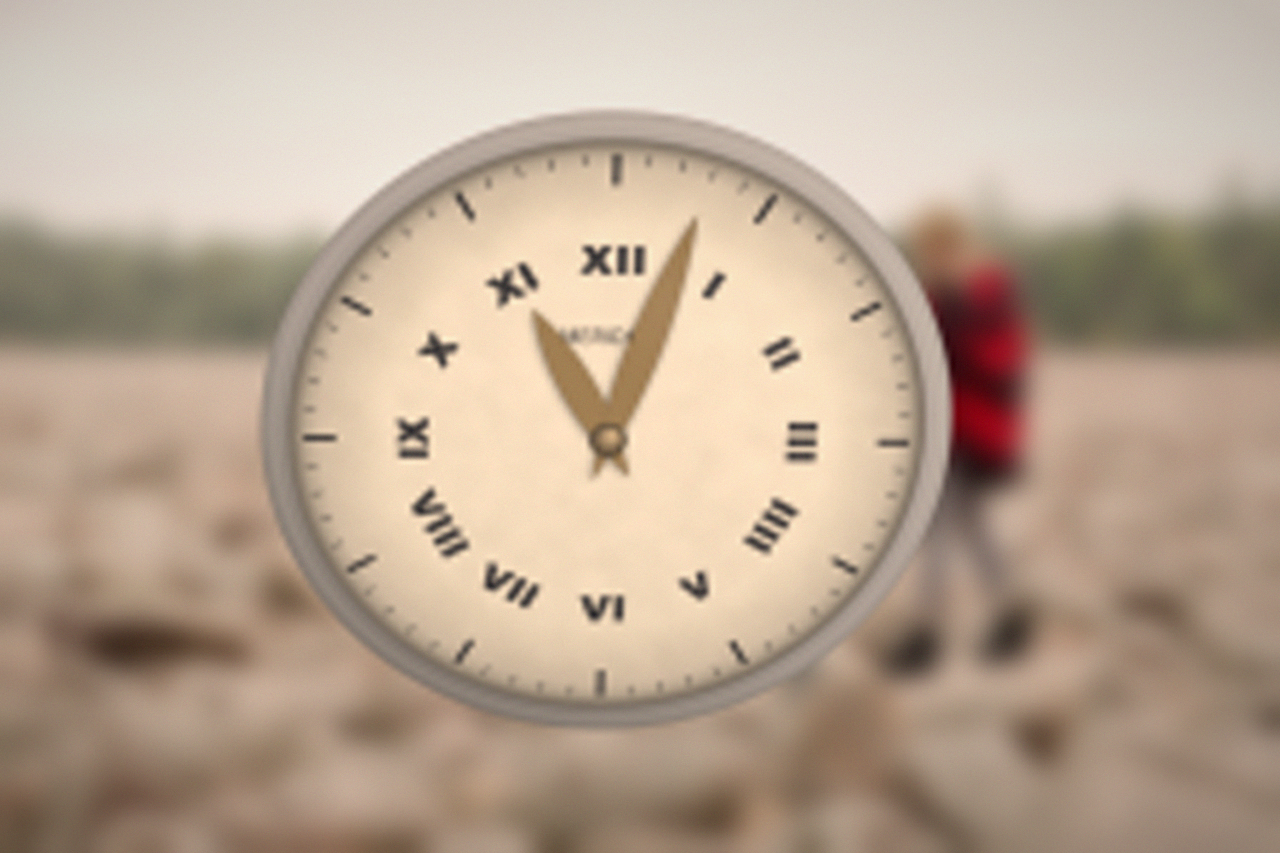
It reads **11:03**
